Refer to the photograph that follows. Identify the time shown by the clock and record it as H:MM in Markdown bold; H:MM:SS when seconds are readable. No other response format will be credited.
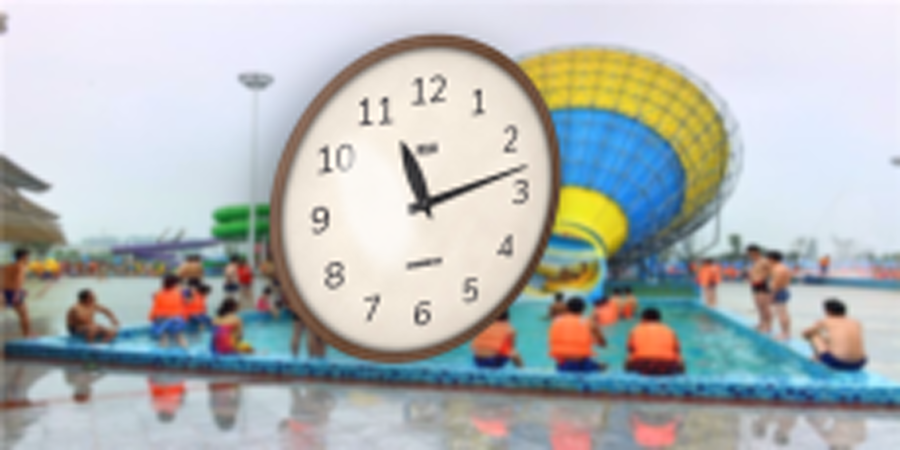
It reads **11:13**
